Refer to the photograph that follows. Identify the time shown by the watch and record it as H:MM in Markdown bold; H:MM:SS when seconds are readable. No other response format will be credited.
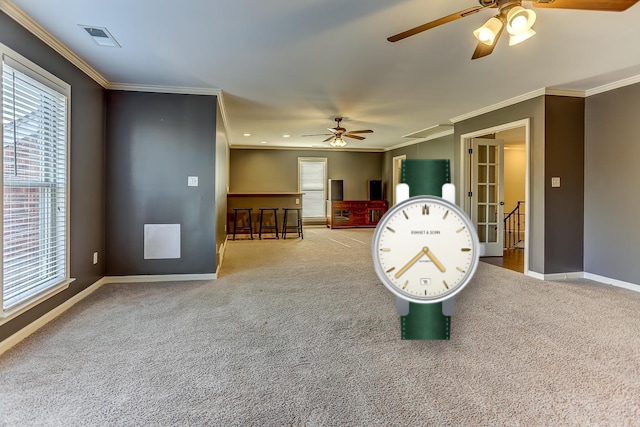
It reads **4:38**
